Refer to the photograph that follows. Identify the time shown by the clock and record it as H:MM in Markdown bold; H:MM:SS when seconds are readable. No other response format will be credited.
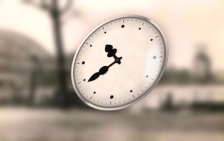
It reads **10:39**
